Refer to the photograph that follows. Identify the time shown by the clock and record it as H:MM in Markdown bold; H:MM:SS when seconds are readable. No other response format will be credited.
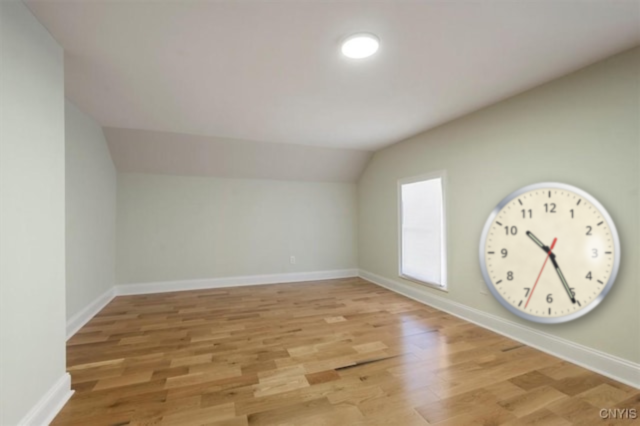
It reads **10:25:34**
